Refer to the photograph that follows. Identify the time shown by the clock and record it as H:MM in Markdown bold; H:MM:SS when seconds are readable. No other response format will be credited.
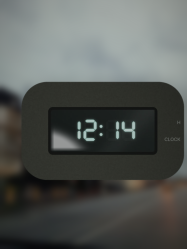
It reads **12:14**
